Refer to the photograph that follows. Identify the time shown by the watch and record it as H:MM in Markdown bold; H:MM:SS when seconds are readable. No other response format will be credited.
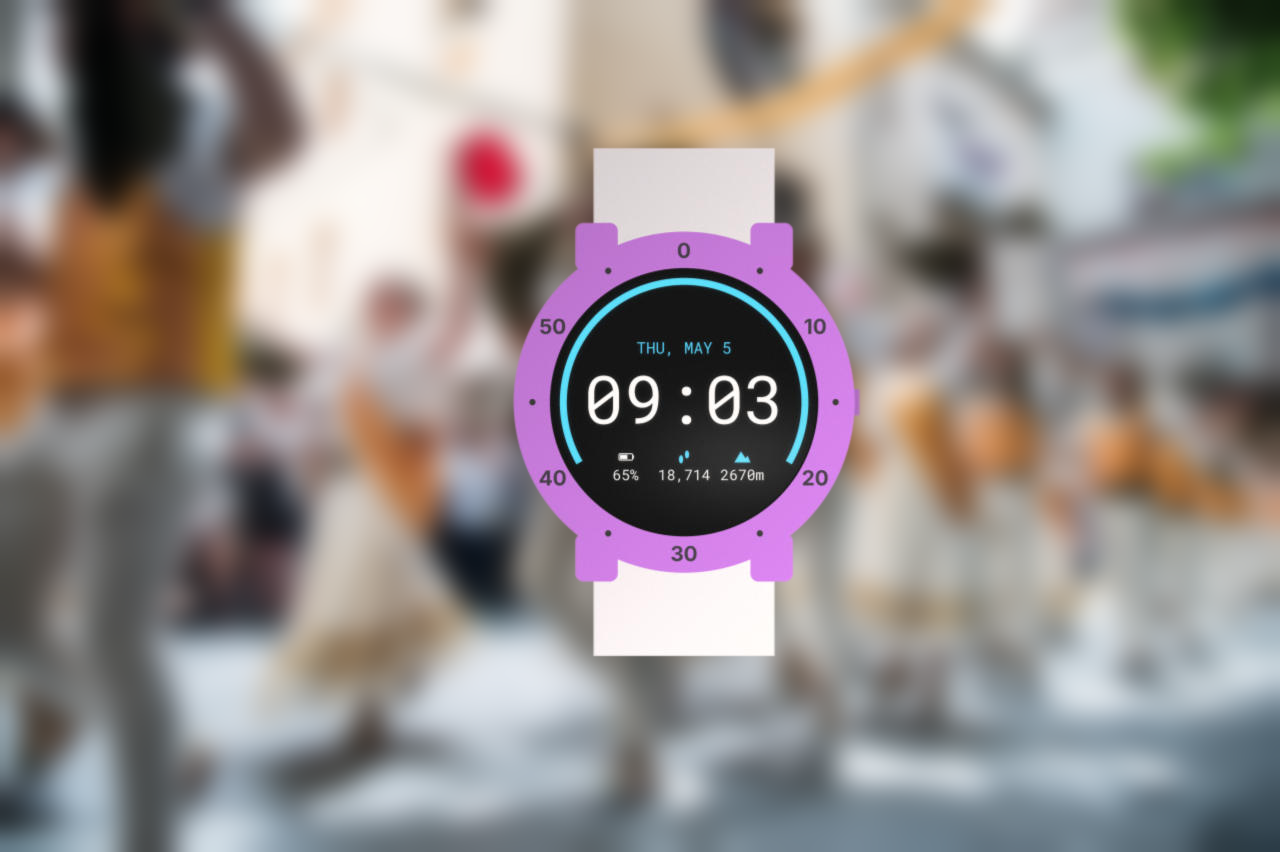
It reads **9:03**
